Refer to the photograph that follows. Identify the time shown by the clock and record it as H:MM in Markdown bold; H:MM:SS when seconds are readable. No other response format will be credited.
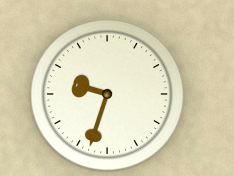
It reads **9:33**
